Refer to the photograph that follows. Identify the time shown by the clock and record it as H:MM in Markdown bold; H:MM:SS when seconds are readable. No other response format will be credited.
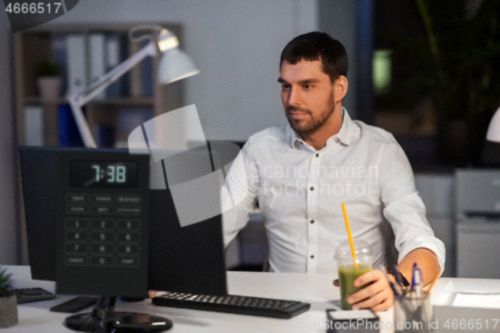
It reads **7:38**
